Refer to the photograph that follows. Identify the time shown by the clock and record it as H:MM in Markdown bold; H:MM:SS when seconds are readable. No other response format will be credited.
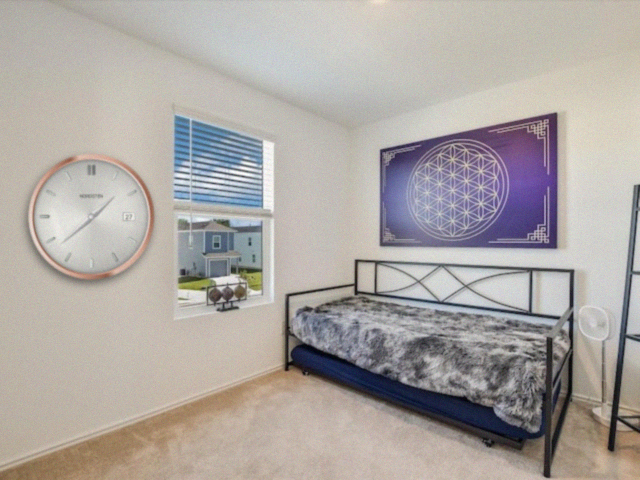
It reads **1:38**
